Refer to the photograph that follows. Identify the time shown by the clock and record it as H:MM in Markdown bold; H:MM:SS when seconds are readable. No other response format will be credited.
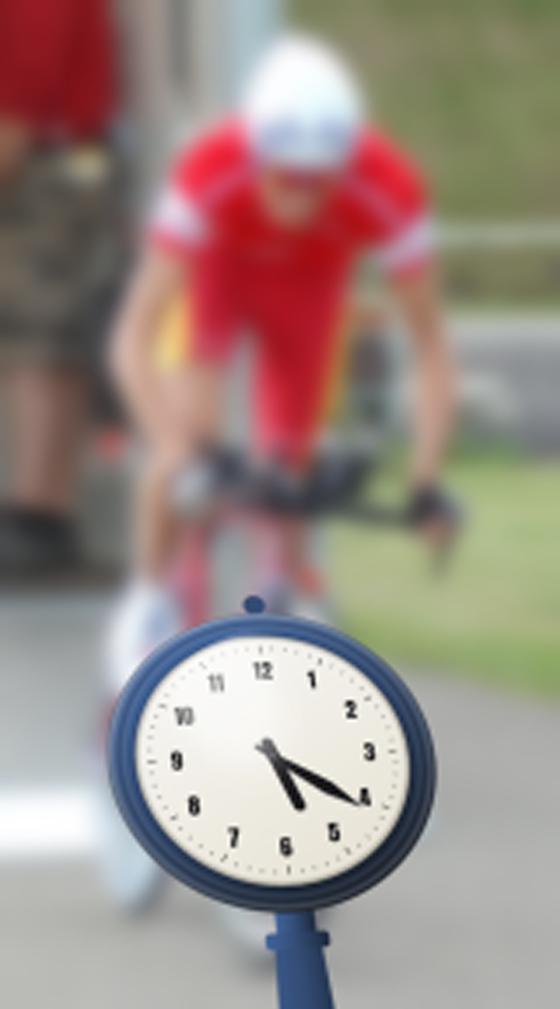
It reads **5:21**
